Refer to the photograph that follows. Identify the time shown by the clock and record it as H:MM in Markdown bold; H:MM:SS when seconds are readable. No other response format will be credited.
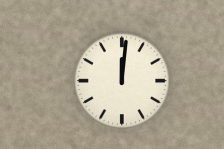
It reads **12:01**
